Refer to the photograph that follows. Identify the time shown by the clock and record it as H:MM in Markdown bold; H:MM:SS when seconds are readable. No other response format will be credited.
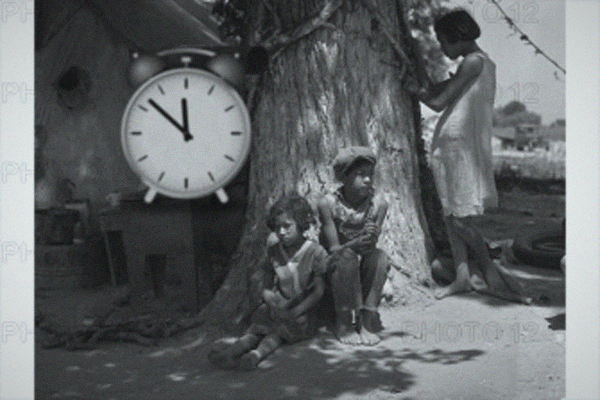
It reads **11:52**
